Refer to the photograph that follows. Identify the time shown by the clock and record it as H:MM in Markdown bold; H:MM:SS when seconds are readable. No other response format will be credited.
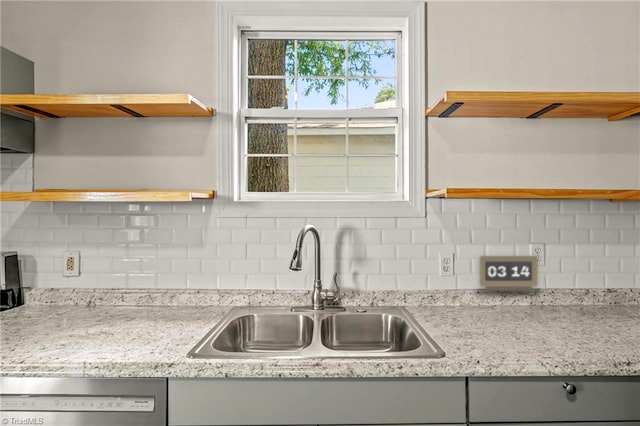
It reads **3:14**
